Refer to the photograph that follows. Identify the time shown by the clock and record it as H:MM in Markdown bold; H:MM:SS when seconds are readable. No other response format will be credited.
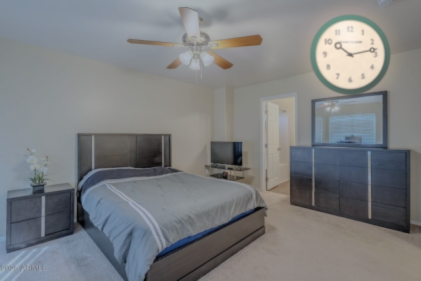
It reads **10:13**
